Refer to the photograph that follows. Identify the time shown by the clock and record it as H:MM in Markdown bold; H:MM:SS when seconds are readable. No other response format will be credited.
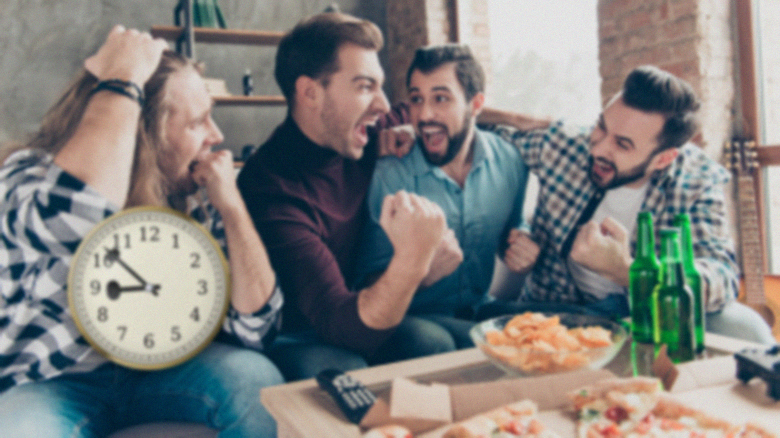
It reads **8:52**
